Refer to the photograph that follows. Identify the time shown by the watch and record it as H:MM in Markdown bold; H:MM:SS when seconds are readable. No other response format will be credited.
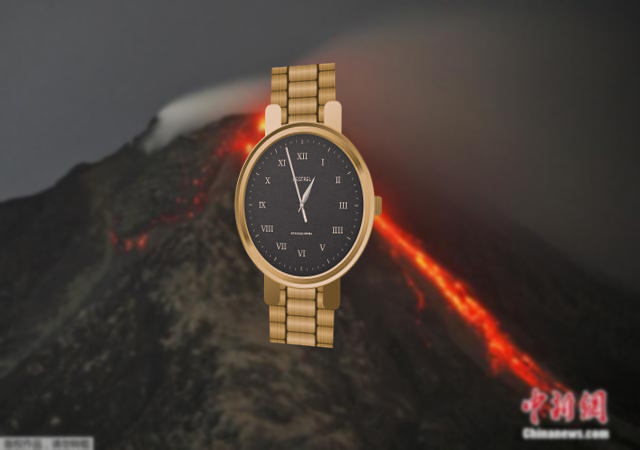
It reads **12:56:57**
